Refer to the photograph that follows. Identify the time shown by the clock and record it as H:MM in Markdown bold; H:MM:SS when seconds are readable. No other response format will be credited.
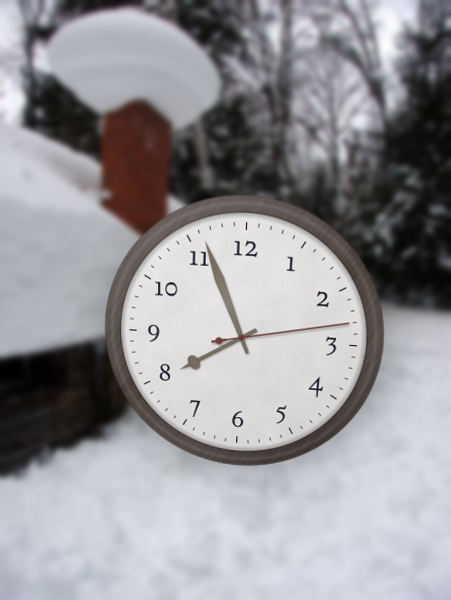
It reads **7:56:13**
